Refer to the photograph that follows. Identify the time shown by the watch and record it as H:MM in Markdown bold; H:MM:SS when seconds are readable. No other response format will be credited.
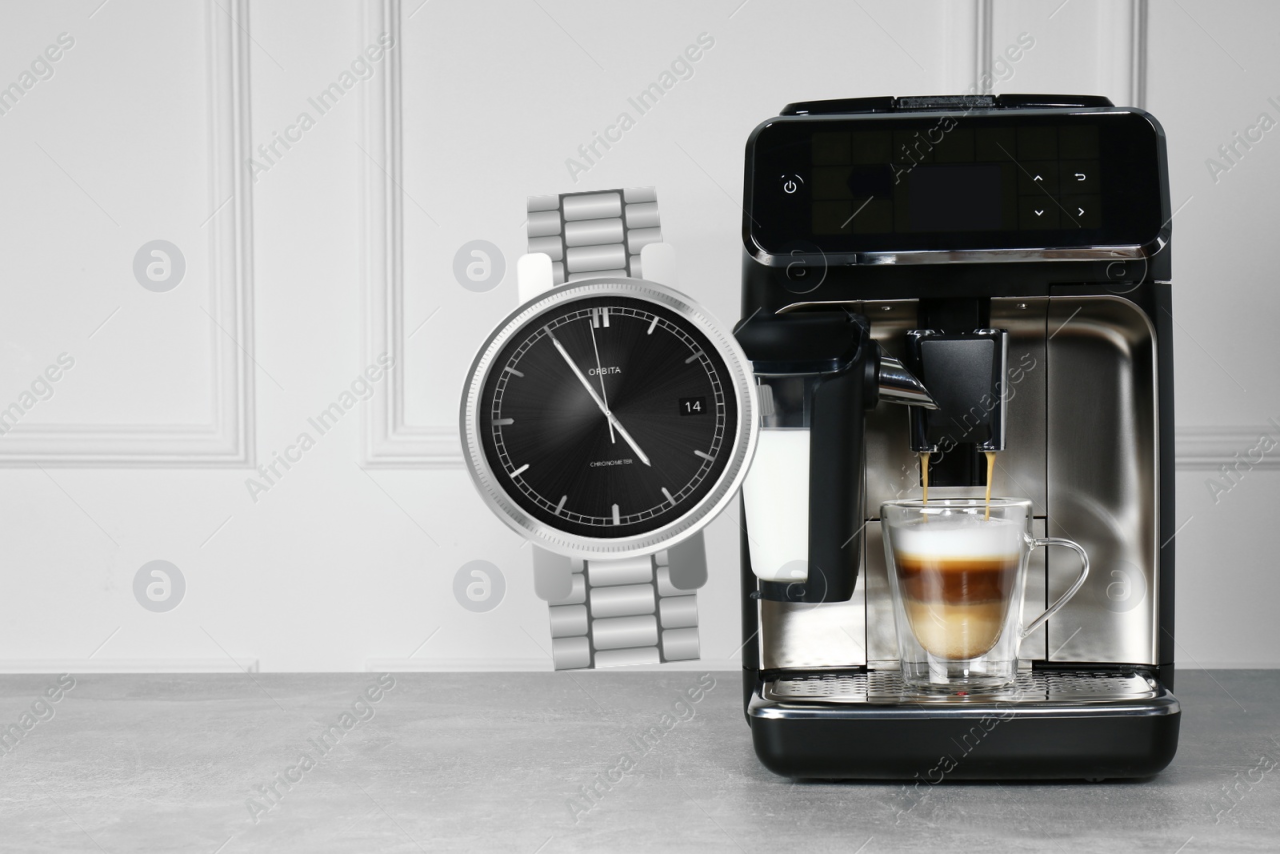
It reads **4:54:59**
